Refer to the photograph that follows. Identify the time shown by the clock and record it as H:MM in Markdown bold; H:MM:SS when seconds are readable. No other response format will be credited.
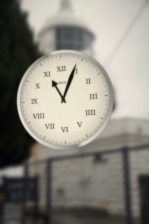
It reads **11:04**
